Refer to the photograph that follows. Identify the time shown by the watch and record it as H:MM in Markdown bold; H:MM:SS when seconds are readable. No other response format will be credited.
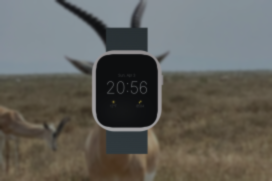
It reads **20:56**
